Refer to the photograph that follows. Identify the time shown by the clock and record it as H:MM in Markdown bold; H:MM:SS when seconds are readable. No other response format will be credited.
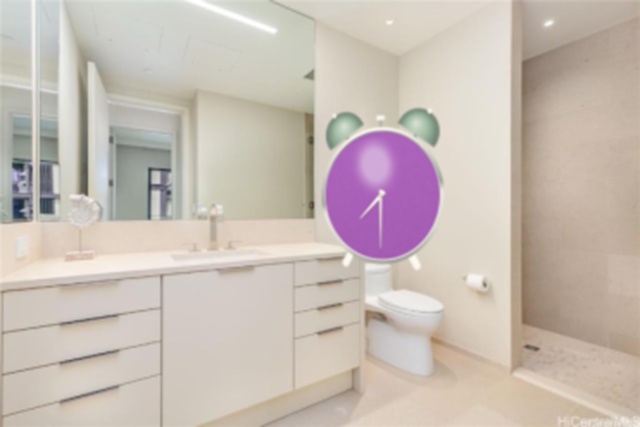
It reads **7:30**
